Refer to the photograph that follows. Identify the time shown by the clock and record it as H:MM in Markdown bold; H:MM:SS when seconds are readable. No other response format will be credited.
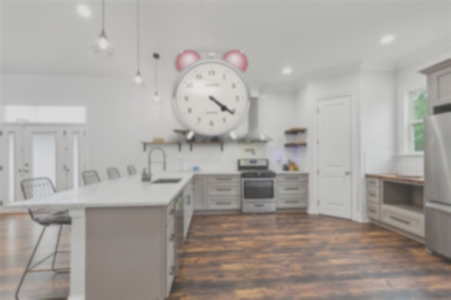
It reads **4:21**
